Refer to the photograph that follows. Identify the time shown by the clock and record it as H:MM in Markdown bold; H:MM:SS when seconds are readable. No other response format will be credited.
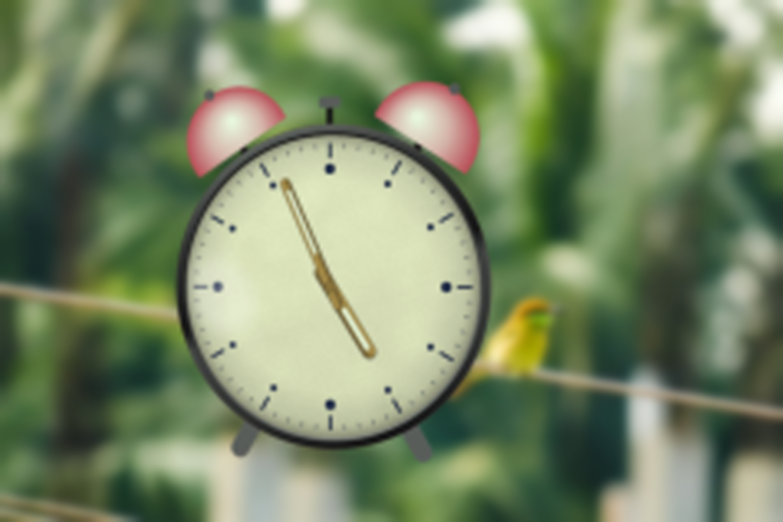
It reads **4:56**
